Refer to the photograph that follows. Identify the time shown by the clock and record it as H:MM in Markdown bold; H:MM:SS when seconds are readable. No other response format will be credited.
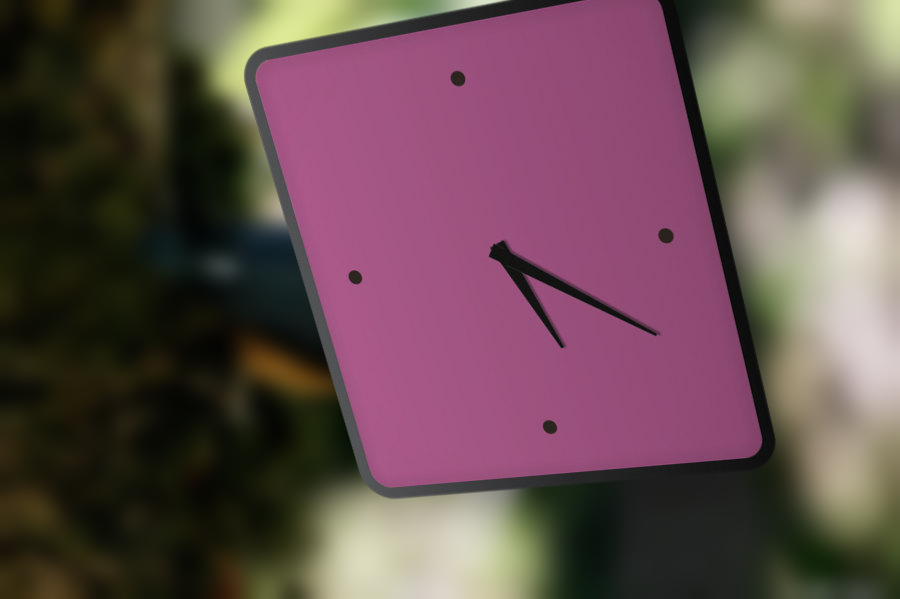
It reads **5:21**
